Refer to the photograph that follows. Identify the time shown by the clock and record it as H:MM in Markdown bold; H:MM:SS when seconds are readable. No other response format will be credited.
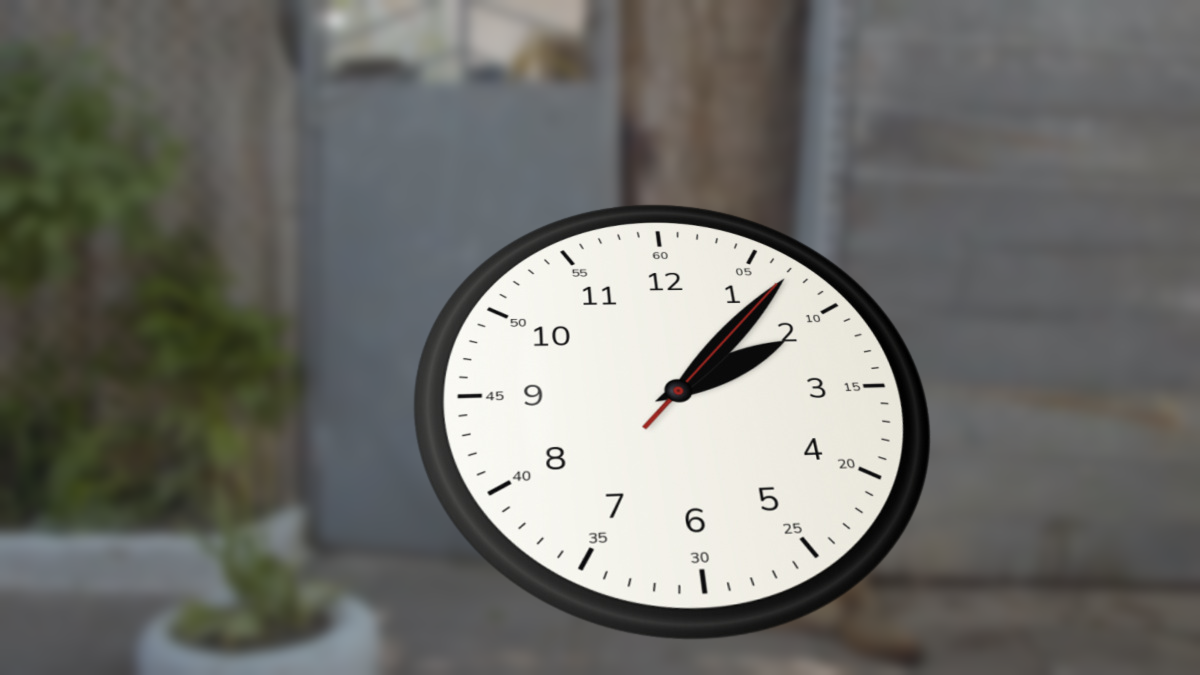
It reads **2:07:07**
